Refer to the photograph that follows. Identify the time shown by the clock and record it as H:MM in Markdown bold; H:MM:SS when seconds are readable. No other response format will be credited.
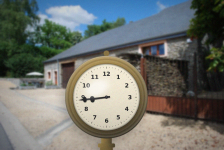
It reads **8:44**
